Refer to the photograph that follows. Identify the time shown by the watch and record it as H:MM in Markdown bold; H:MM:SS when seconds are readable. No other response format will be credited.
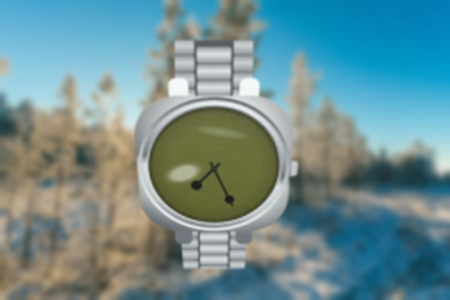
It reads **7:26**
